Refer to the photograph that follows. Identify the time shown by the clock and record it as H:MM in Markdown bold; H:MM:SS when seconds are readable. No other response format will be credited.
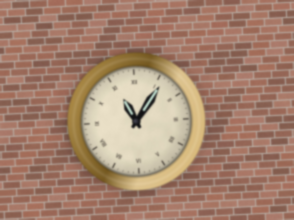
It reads **11:06**
